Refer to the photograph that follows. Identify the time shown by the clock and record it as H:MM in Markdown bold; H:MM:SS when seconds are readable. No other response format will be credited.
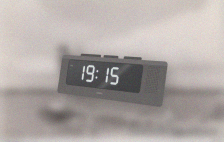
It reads **19:15**
